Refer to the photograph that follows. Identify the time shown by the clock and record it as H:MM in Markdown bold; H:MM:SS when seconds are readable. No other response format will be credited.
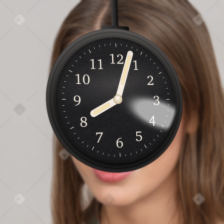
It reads **8:03**
